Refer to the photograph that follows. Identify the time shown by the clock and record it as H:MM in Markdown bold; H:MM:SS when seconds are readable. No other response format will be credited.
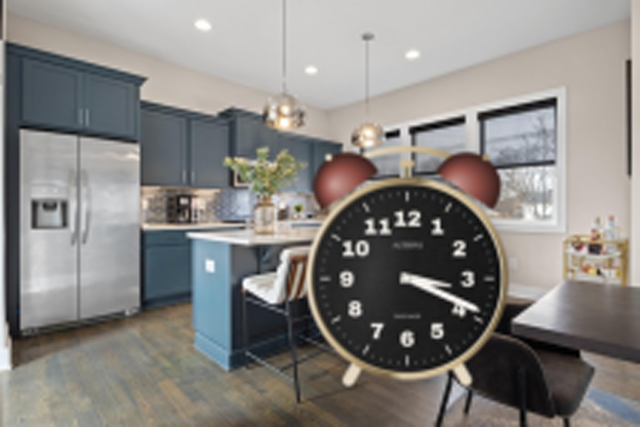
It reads **3:19**
